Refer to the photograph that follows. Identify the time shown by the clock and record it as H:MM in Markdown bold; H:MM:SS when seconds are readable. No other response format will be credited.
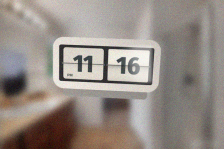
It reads **11:16**
